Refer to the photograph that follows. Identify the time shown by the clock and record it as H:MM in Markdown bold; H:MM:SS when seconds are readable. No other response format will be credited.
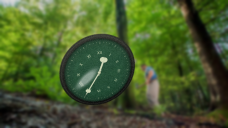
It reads **12:35**
